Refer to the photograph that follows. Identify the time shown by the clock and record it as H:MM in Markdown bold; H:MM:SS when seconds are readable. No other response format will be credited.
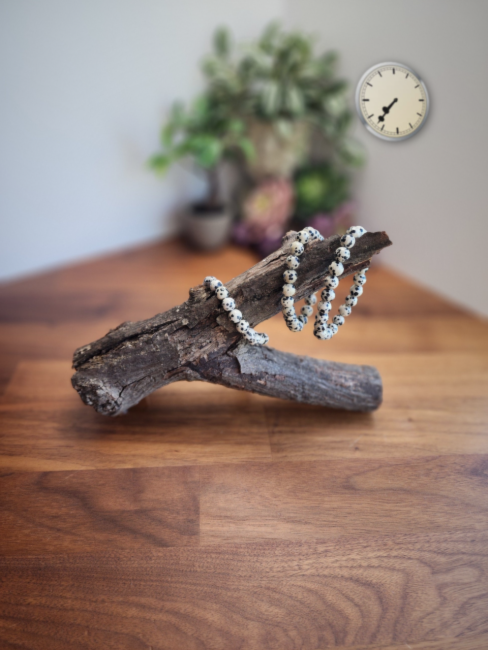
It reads **7:37**
